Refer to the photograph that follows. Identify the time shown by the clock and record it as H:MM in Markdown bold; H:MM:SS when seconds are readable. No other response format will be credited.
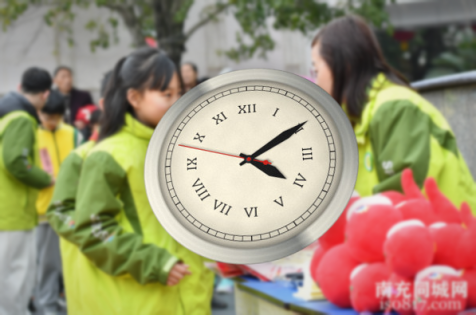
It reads **4:09:48**
